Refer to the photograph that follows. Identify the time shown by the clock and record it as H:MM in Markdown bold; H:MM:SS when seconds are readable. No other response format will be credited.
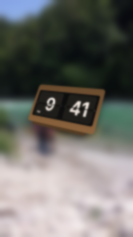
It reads **9:41**
